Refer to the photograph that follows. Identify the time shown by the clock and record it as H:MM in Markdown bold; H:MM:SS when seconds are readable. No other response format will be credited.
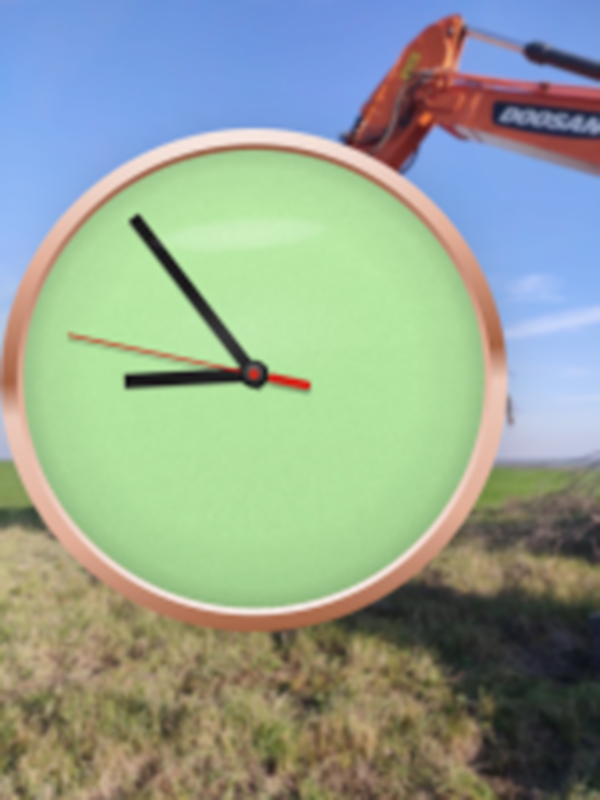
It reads **8:53:47**
